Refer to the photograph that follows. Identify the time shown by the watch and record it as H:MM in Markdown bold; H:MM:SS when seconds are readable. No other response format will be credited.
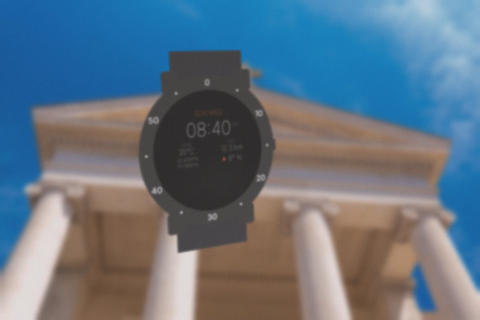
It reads **8:40**
